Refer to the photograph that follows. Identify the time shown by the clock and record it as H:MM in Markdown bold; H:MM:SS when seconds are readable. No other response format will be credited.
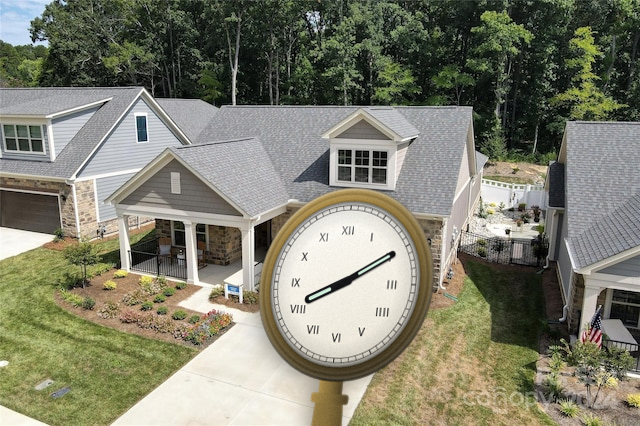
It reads **8:10**
